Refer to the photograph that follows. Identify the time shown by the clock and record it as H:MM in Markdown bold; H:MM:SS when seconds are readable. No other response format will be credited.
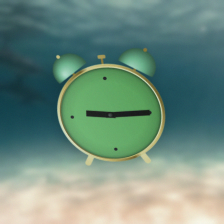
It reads **9:15**
